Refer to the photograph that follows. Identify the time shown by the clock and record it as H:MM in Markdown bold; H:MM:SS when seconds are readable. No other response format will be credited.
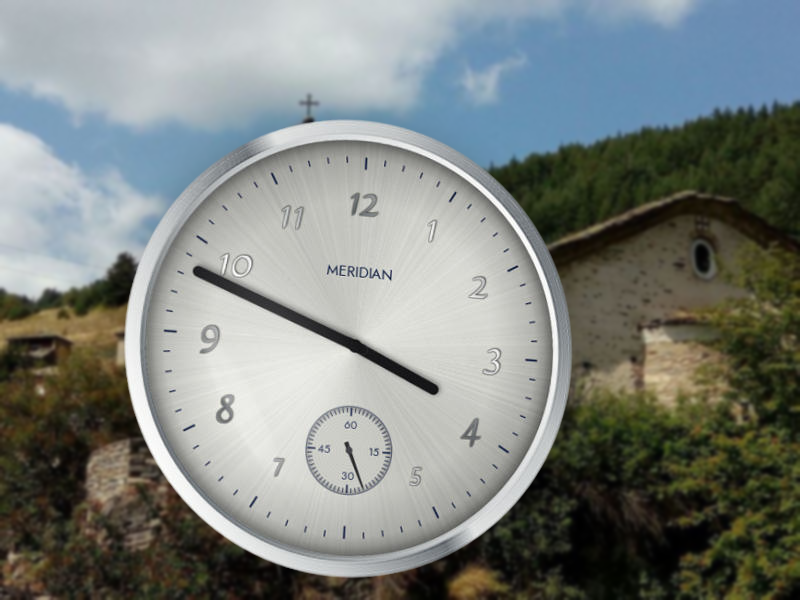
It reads **3:48:26**
